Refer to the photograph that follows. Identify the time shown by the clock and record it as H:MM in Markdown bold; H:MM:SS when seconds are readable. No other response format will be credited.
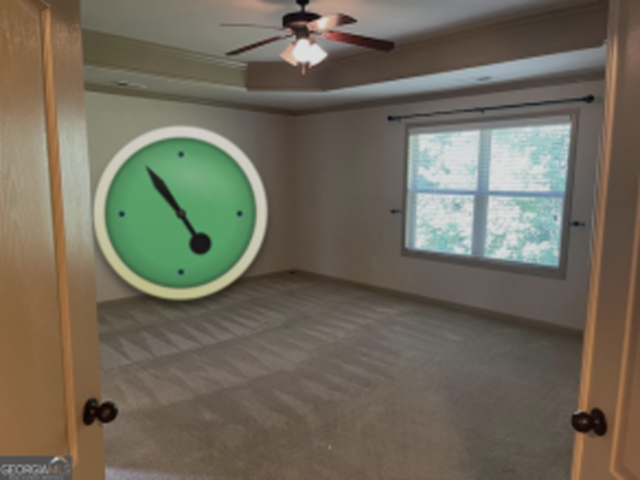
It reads **4:54**
